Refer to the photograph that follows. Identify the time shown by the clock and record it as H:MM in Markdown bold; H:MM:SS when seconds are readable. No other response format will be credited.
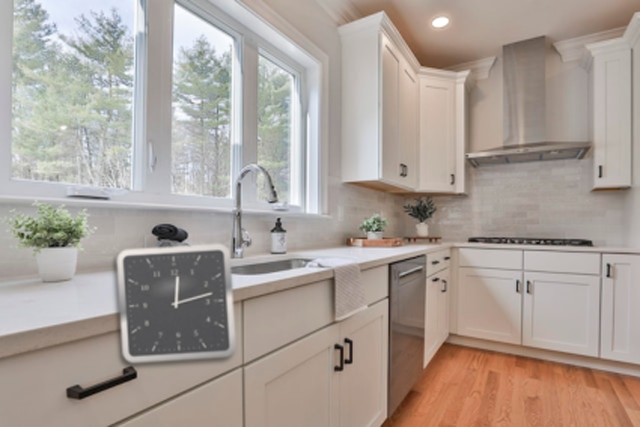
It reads **12:13**
